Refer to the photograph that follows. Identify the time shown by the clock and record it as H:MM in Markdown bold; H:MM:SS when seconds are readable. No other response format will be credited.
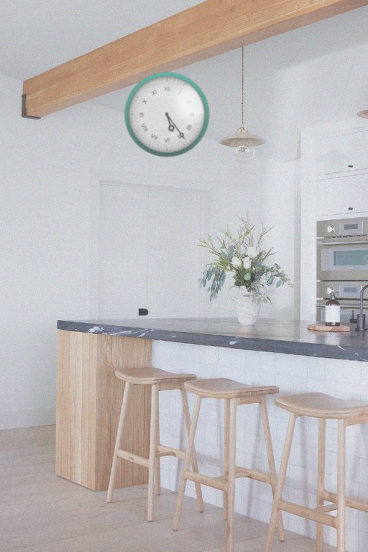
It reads **5:24**
